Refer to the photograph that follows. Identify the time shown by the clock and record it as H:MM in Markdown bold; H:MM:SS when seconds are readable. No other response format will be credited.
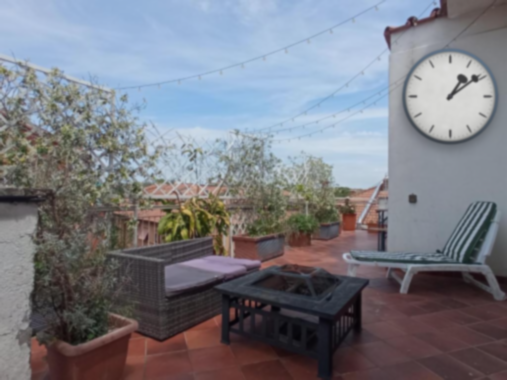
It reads **1:09**
